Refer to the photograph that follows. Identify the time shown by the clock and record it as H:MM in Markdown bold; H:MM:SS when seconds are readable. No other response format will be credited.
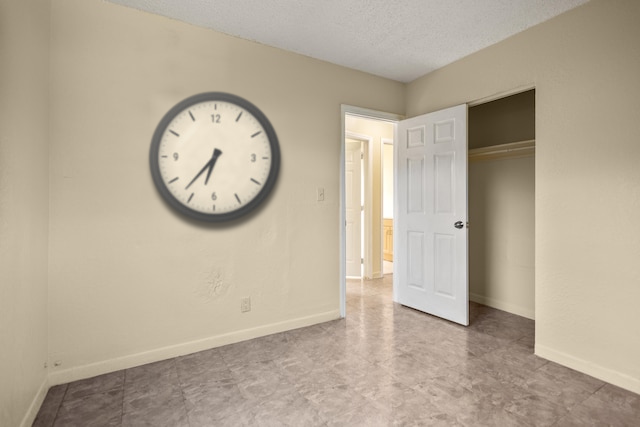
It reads **6:37**
